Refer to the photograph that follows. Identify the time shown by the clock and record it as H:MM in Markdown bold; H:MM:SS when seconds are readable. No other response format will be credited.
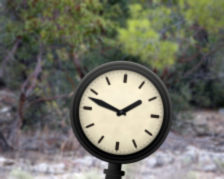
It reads **1:48**
